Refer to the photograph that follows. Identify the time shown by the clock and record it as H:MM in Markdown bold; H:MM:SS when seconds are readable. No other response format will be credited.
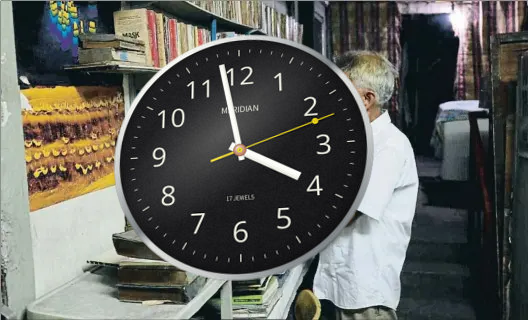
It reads **3:58:12**
